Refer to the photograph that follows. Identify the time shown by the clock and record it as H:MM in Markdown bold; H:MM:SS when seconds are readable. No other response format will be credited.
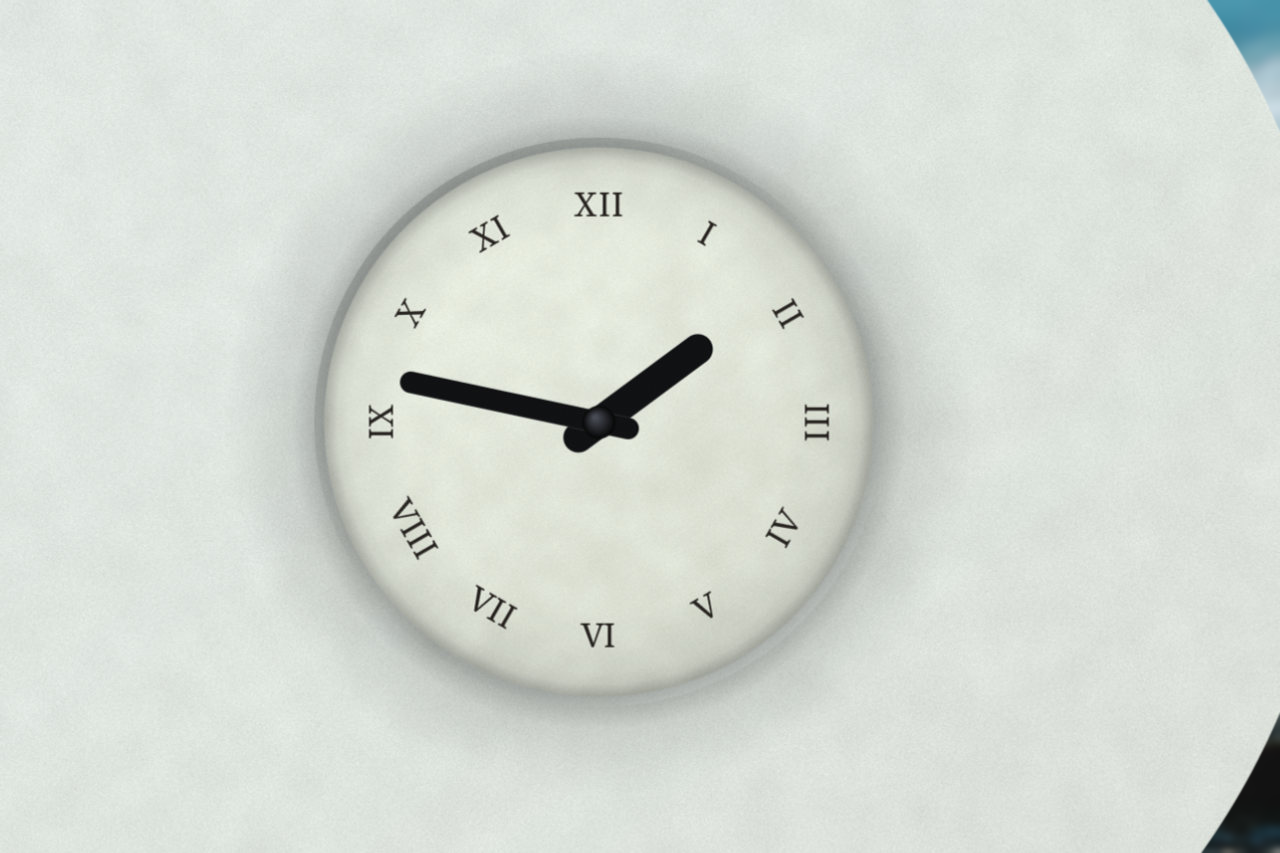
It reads **1:47**
